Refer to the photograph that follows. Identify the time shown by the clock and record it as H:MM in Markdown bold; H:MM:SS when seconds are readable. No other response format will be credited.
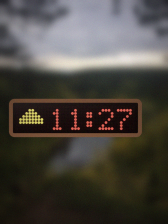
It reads **11:27**
